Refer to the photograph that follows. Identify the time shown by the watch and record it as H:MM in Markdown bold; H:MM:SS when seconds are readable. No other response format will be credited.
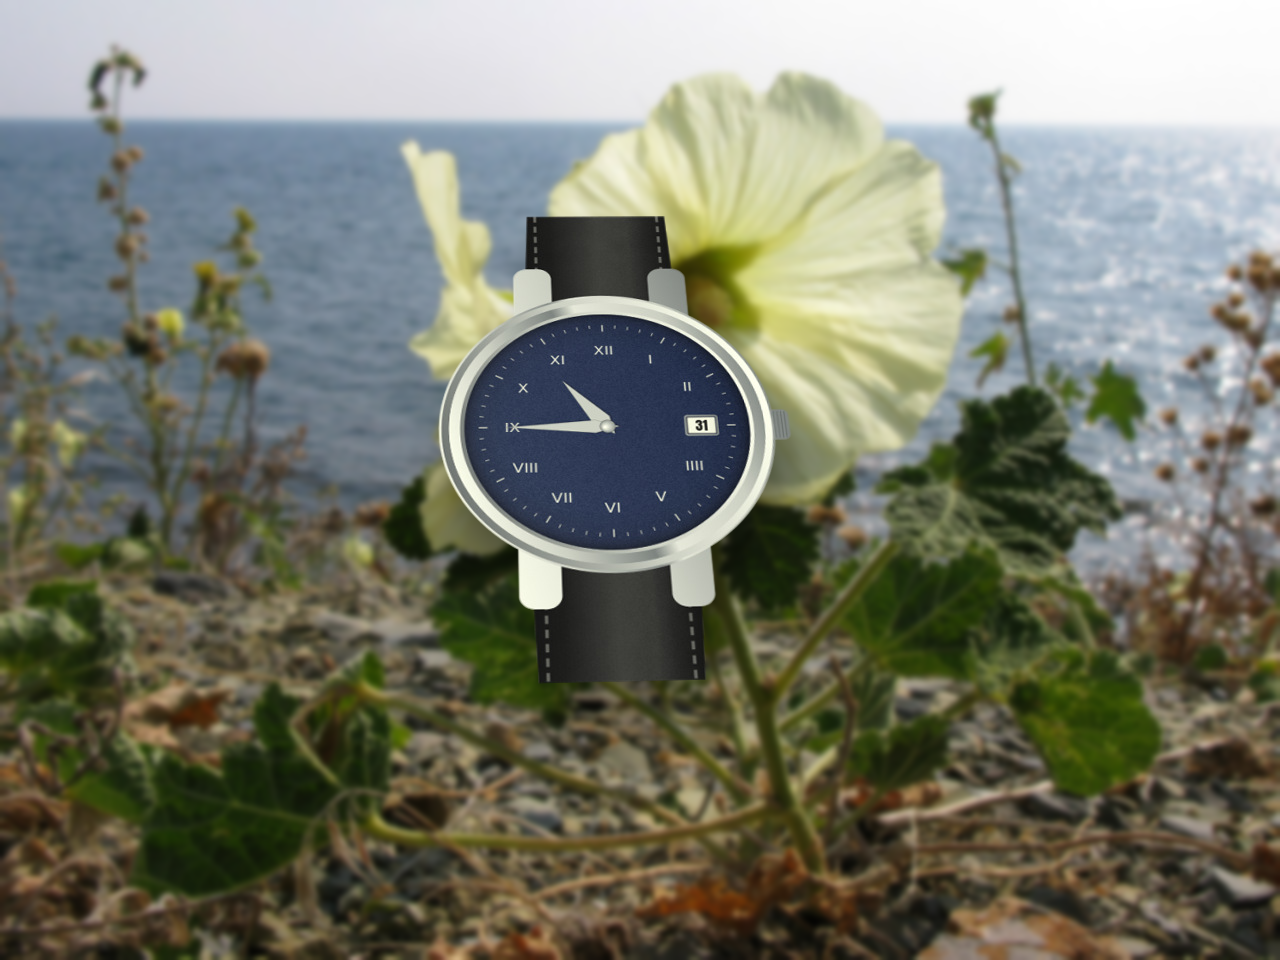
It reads **10:45**
